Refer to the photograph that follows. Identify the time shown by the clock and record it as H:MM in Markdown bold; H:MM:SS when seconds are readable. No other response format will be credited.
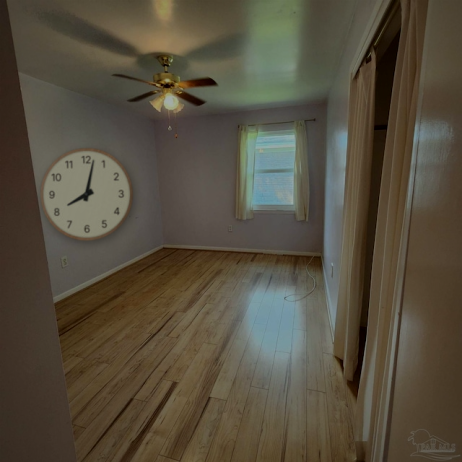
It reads **8:02**
